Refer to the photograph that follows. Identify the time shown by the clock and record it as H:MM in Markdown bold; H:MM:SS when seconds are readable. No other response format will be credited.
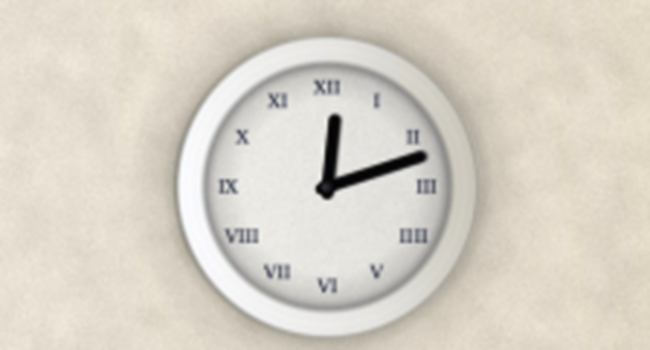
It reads **12:12**
